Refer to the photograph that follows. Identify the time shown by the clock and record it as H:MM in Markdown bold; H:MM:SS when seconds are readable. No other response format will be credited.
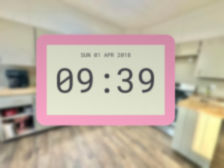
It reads **9:39**
